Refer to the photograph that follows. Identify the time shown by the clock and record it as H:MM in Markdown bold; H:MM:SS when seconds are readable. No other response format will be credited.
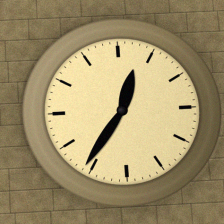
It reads **12:36**
